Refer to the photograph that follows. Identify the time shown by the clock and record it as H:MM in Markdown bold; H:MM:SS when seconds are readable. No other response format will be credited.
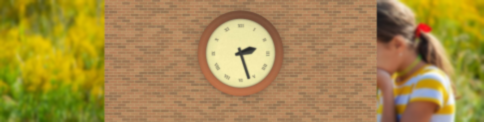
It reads **2:27**
